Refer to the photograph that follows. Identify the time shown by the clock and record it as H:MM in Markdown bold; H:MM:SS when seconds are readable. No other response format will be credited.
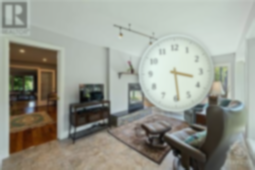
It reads **3:29**
